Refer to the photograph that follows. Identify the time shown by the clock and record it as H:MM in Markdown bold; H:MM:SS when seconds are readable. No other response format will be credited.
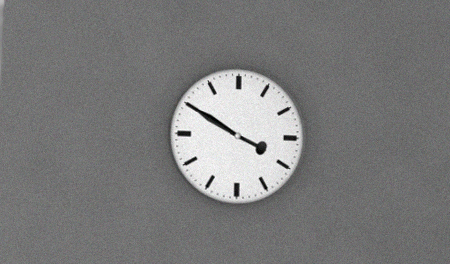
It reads **3:50**
